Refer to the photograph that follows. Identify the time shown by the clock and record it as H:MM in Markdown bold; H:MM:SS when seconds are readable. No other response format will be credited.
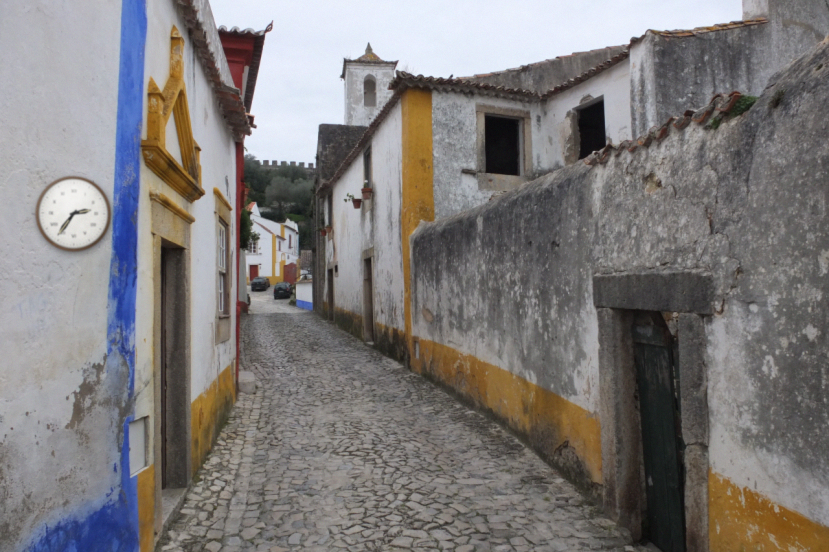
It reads **2:36**
